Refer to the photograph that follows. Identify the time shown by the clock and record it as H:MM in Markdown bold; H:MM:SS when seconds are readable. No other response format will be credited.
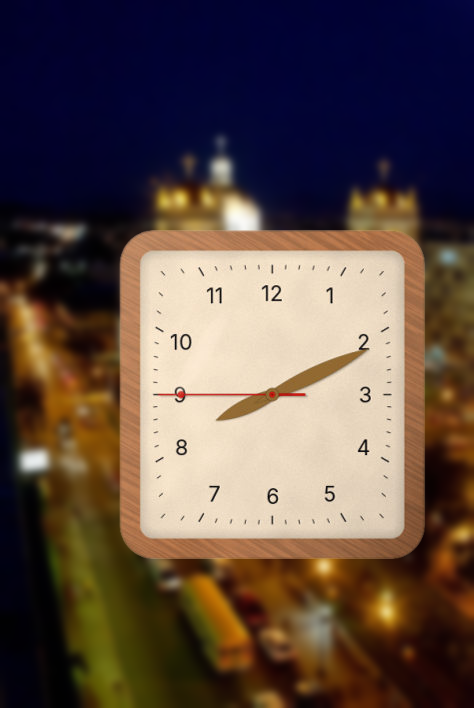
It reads **8:10:45**
